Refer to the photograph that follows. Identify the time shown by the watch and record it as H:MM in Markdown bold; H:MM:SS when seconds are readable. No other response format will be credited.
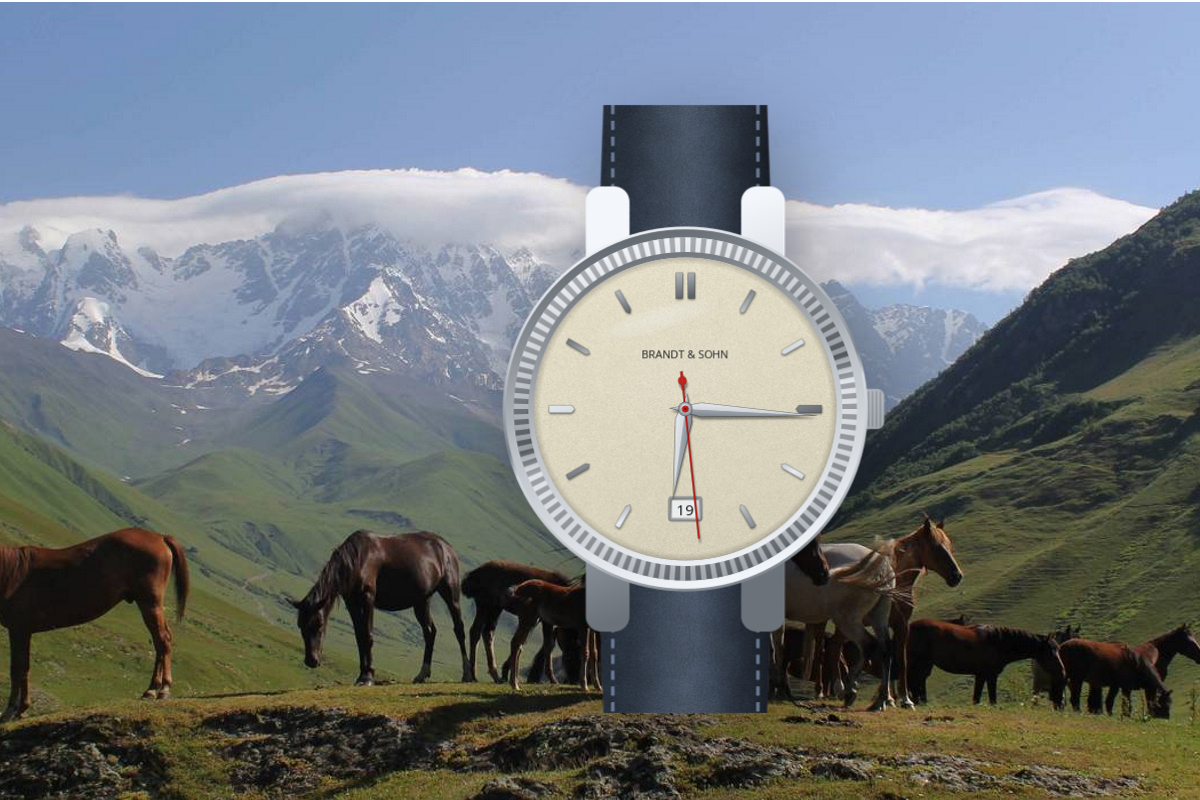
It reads **6:15:29**
